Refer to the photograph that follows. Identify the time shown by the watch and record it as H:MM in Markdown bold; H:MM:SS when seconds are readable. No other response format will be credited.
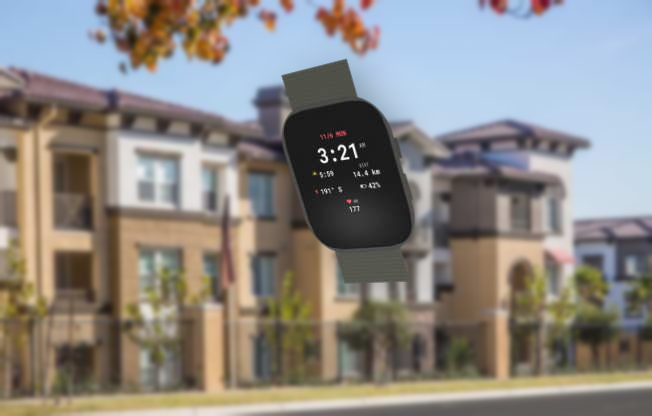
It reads **3:21**
